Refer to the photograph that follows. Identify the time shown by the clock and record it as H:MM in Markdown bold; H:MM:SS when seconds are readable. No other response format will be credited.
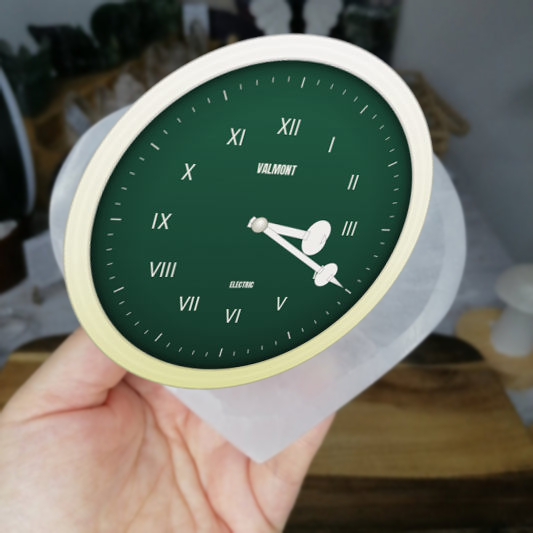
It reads **3:20**
